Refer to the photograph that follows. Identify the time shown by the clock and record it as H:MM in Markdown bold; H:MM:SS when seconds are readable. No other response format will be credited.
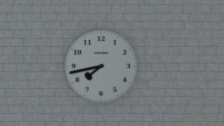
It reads **7:43**
